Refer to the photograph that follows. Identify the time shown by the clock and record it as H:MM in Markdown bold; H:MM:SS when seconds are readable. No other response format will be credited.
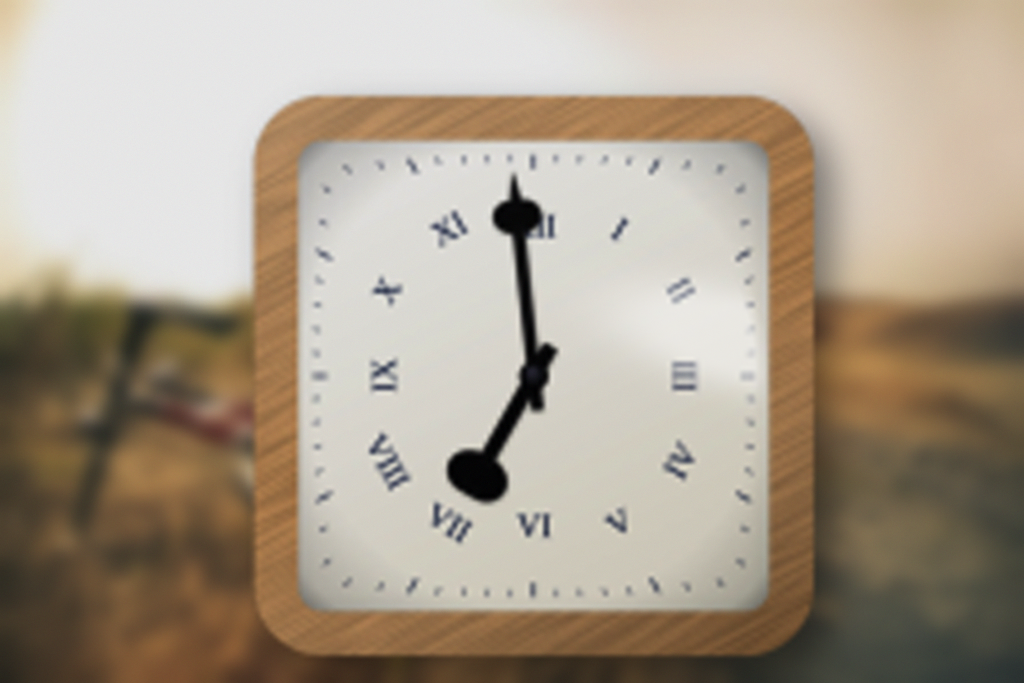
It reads **6:59**
